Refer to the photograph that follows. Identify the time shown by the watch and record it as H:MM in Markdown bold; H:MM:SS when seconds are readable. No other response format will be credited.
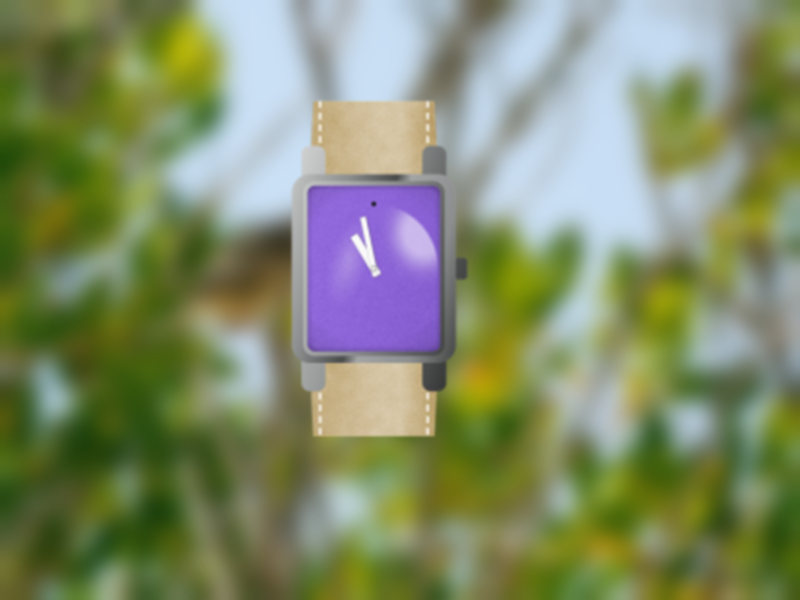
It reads **10:58**
